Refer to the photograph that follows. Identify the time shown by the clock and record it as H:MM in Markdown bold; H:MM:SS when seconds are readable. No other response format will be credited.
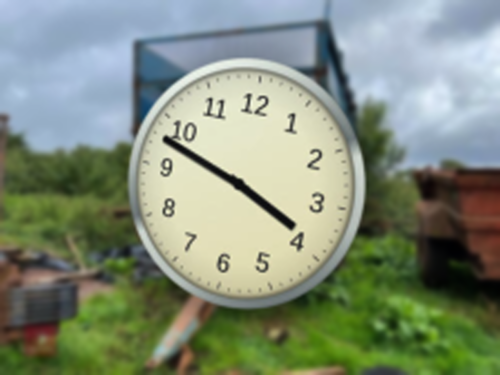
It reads **3:48**
